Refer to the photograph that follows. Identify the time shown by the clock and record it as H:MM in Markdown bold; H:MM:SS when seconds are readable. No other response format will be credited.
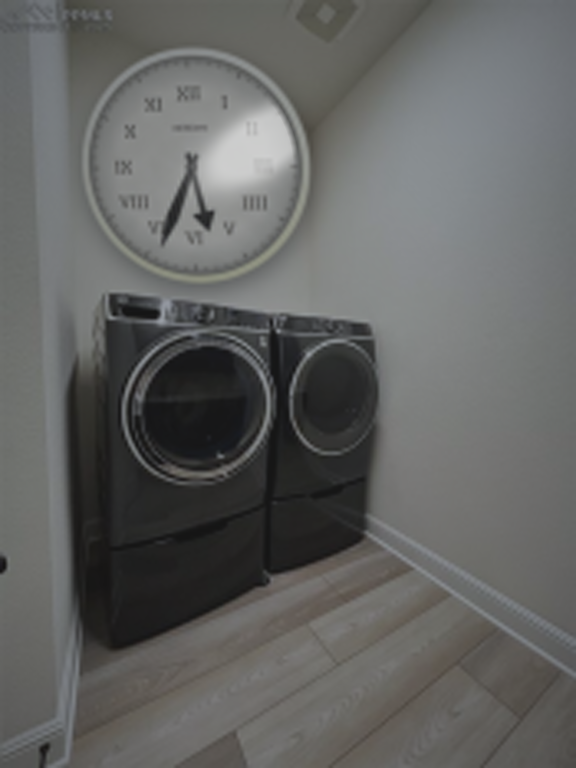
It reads **5:34**
